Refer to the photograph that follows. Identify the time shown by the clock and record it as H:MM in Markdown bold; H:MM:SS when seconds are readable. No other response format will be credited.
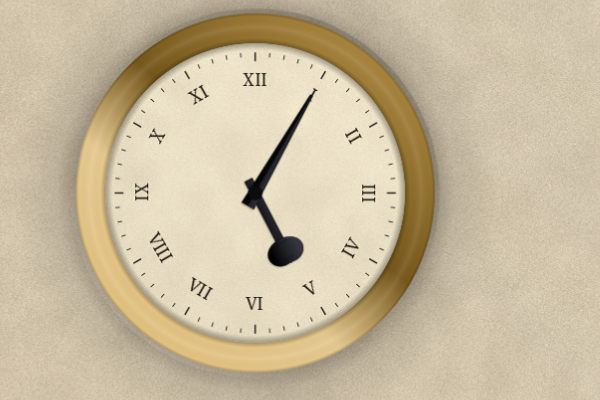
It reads **5:05**
